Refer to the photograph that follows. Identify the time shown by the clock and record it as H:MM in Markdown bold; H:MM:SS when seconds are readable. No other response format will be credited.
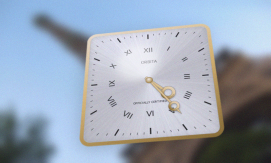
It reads **4:24**
